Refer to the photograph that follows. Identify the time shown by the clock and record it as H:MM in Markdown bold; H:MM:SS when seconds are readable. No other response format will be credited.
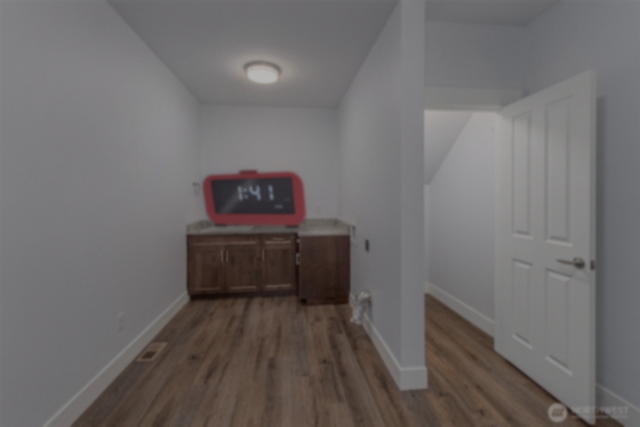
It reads **1:41**
